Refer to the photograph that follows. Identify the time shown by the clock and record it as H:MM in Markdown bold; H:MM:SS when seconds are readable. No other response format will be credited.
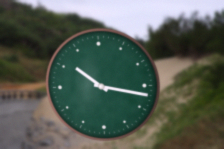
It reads **10:17**
